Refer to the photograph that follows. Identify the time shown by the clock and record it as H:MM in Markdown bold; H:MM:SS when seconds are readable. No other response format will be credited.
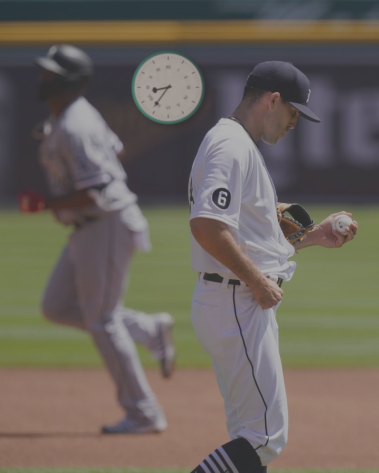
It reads **8:36**
